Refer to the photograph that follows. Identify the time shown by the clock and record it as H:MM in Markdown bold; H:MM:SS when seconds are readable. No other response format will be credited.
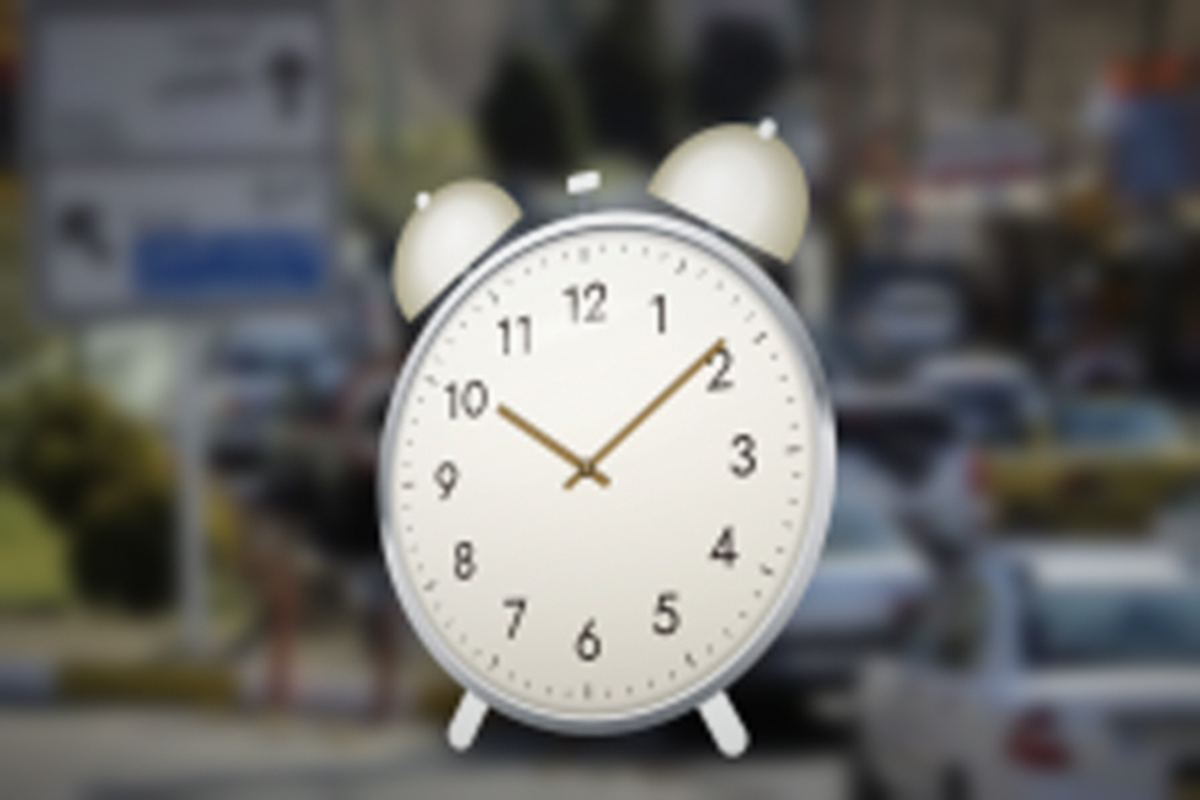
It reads **10:09**
